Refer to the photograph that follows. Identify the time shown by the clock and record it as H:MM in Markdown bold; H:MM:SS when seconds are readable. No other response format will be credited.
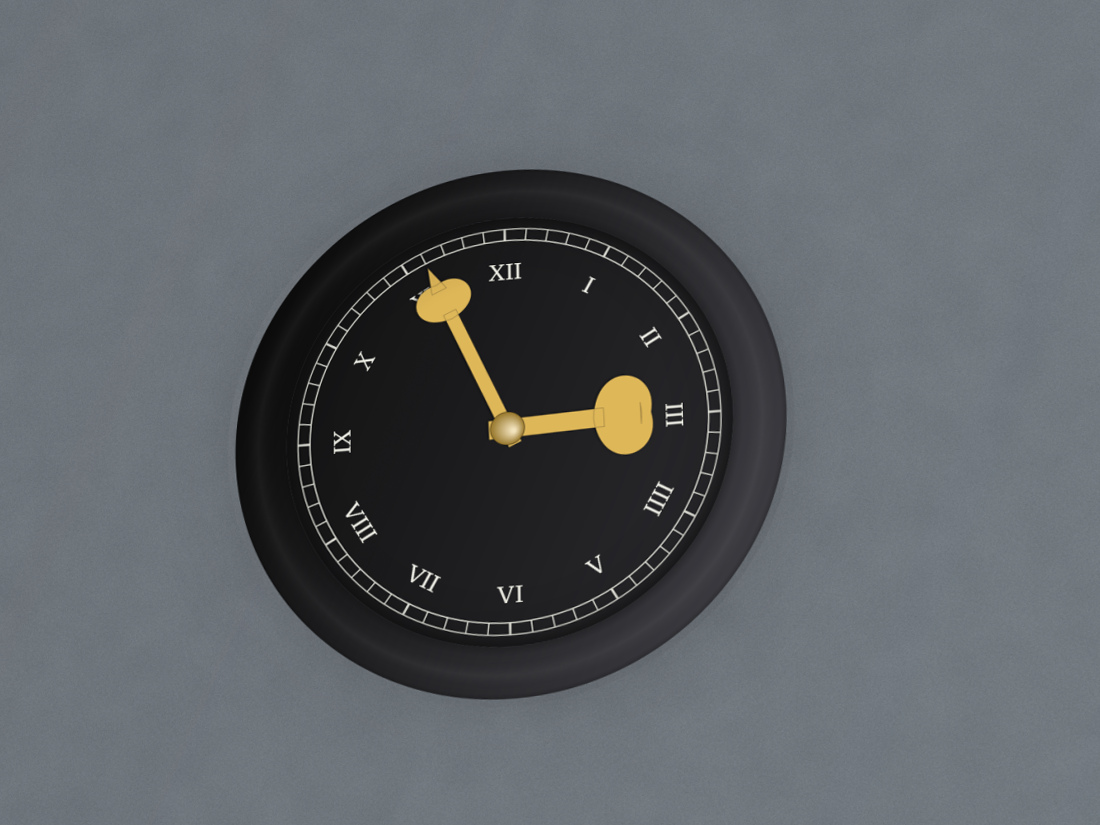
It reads **2:56**
